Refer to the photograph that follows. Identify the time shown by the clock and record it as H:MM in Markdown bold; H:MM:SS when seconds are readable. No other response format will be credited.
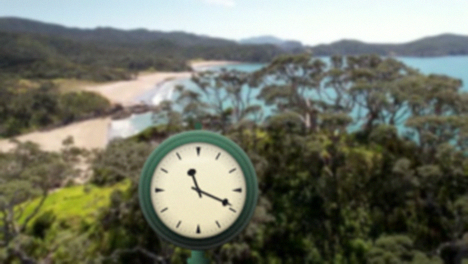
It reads **11:19**
